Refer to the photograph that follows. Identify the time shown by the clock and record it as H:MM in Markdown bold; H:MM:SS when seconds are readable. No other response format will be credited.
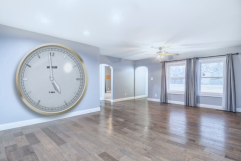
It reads **4:59**
